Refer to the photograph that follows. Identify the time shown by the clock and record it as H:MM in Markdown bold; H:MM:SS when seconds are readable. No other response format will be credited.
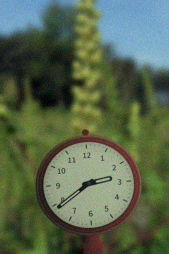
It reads **2:39**
